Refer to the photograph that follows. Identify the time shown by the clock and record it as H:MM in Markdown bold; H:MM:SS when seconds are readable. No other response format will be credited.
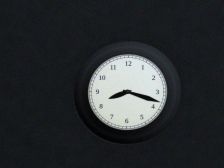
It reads **8:18**
